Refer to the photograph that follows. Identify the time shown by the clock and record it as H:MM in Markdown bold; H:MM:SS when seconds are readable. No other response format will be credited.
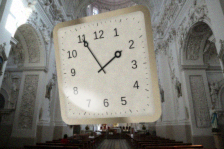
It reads **1:55**
